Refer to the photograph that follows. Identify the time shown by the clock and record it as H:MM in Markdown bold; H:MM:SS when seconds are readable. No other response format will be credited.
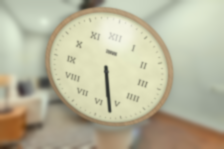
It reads **5:27**
